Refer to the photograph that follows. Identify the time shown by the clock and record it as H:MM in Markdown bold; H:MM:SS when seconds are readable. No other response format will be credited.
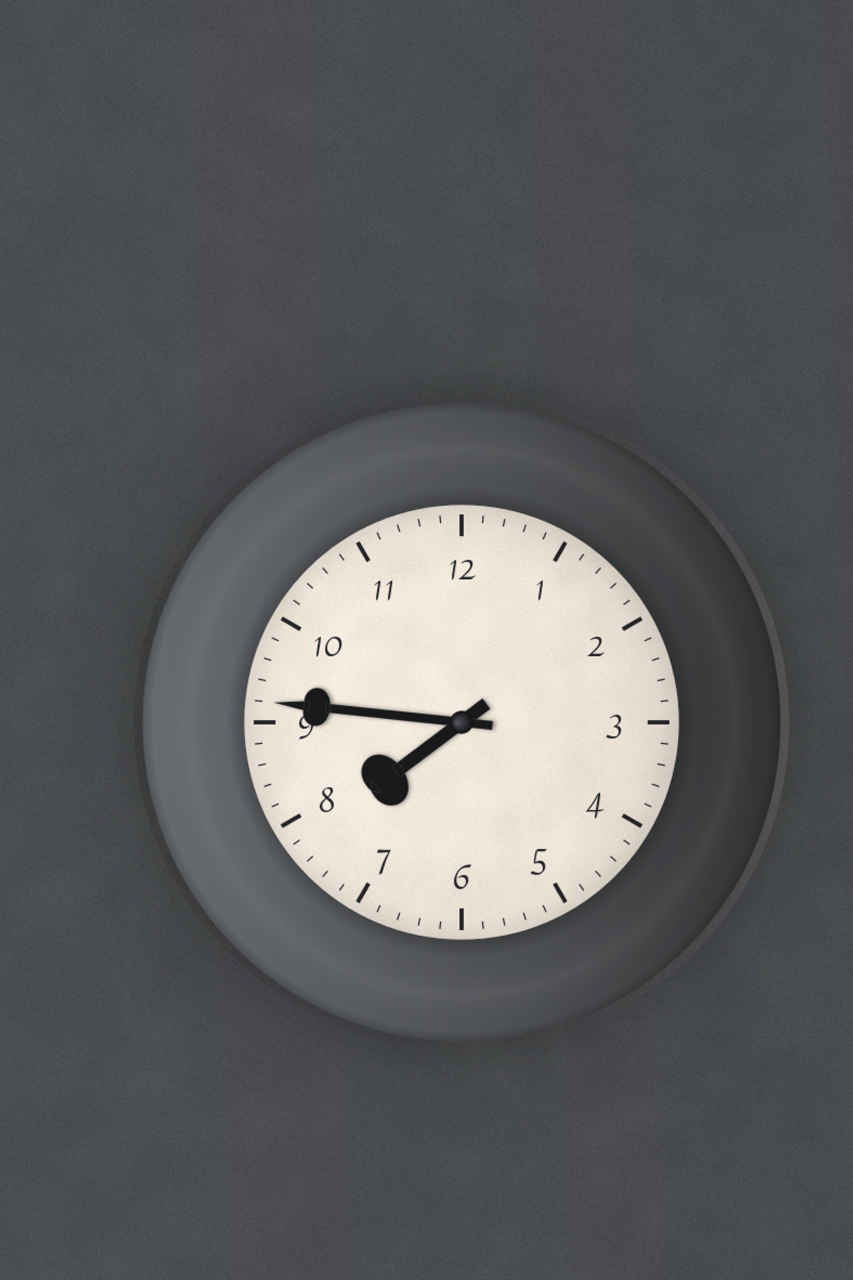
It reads **7:46**
